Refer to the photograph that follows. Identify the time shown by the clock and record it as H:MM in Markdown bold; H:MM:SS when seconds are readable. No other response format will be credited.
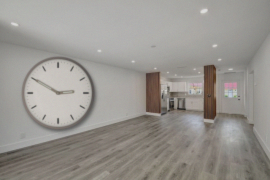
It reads **2:50**
